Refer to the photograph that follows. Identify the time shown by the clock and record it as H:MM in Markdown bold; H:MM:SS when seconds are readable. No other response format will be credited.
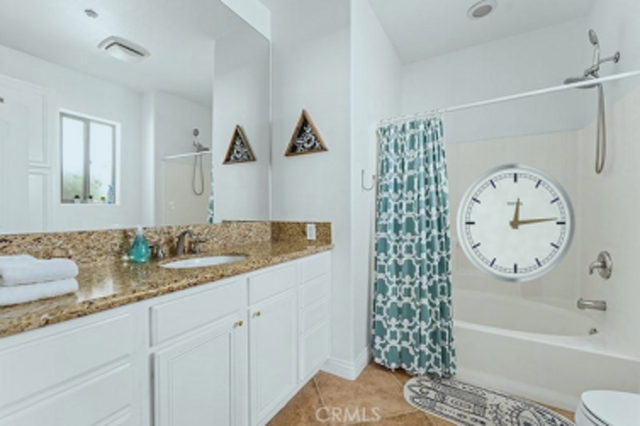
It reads **12:14**
